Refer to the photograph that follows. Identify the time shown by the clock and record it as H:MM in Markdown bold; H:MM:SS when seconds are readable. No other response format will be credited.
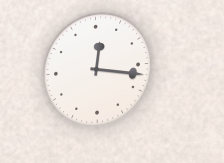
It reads **12:17**
